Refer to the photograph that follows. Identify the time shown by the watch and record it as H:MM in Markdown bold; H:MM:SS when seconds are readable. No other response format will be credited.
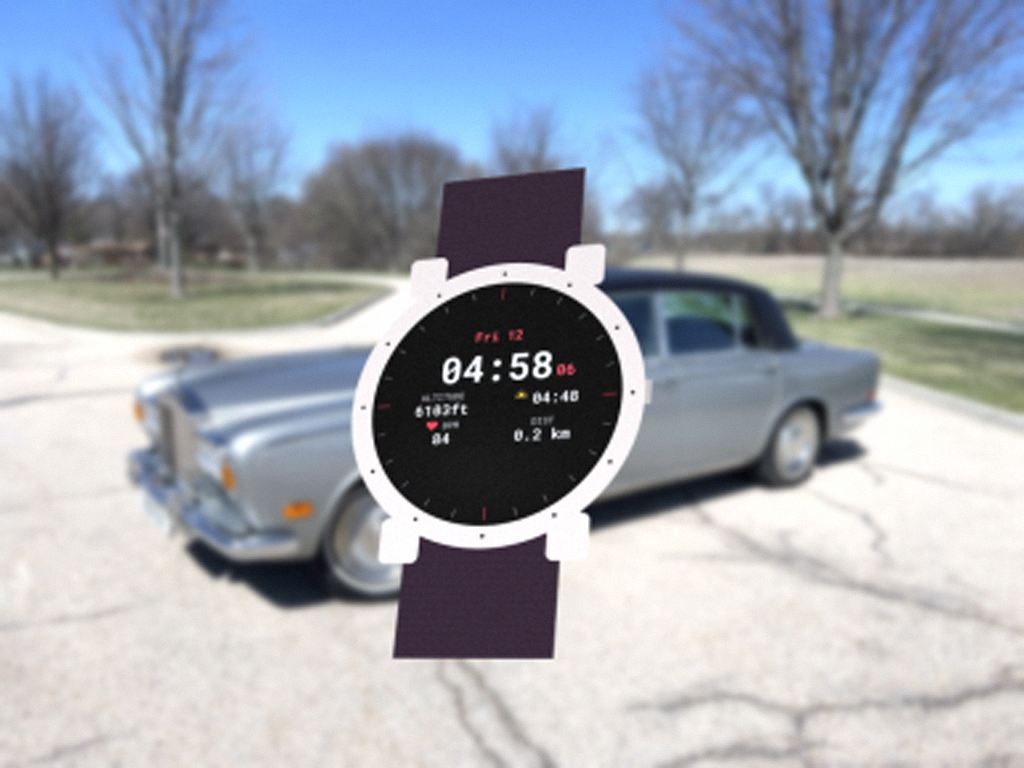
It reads **4:58**
